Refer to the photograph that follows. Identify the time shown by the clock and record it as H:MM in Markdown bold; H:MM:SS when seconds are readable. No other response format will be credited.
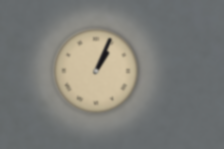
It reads **1:04**
